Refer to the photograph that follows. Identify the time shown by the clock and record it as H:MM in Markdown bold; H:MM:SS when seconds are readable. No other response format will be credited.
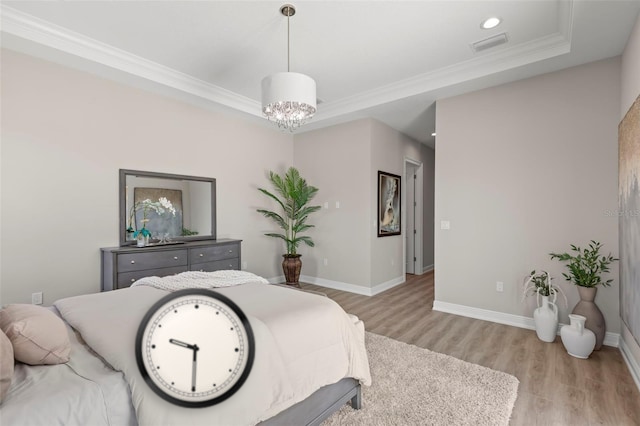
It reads **9:30**
